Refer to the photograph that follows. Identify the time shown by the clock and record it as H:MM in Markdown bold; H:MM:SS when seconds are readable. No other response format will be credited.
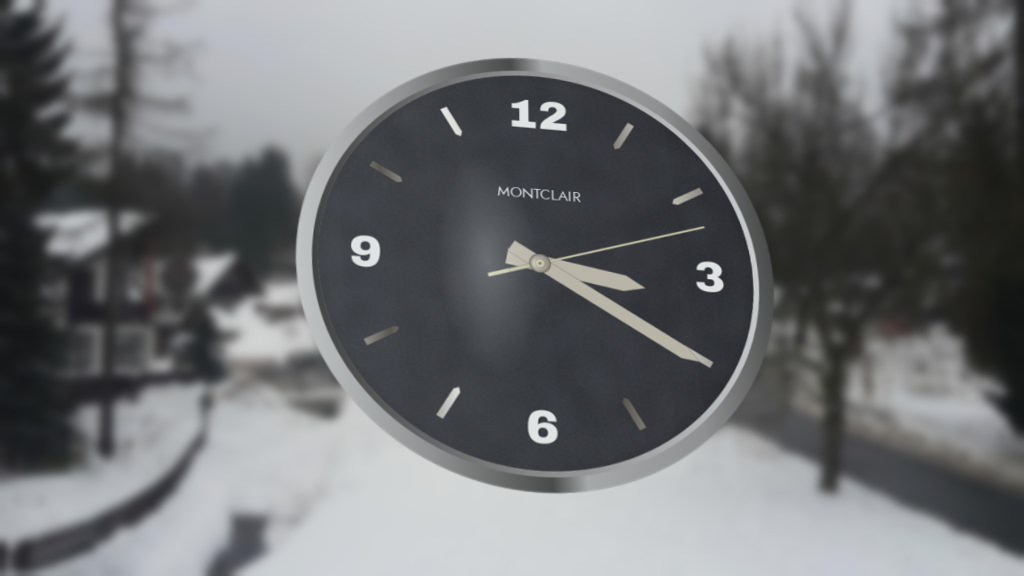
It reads **3:20:12**
